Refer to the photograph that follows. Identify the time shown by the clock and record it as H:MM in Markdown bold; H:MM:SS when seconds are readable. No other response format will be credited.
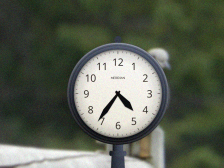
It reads **4:36**
